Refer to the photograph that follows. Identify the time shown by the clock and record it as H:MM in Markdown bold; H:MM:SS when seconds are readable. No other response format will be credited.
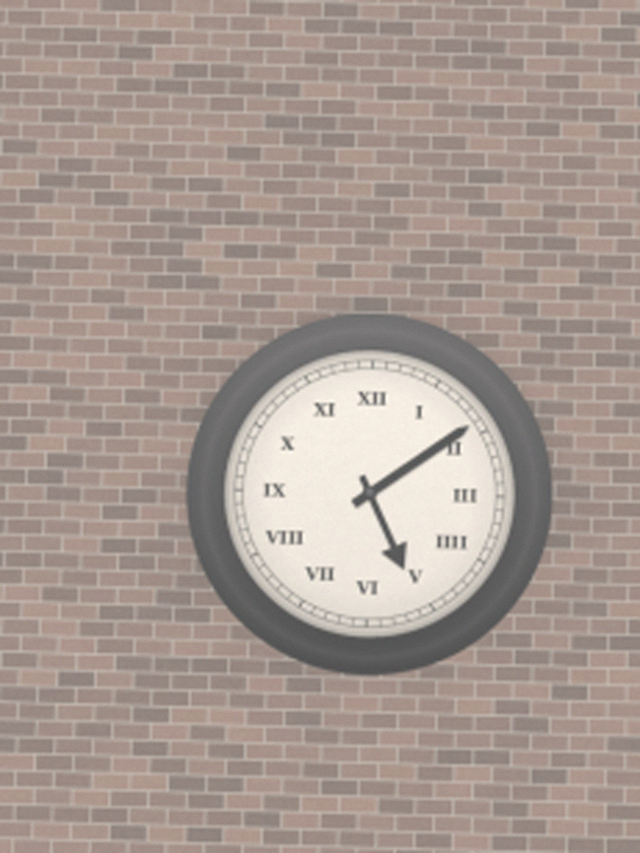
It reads **5:09**
